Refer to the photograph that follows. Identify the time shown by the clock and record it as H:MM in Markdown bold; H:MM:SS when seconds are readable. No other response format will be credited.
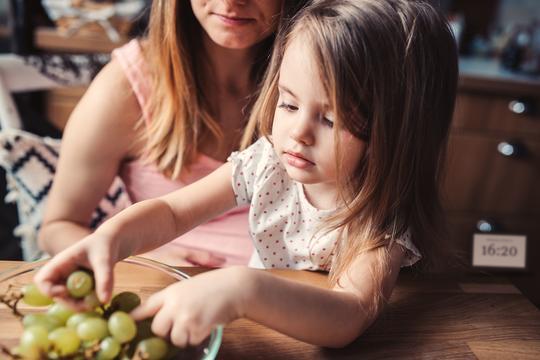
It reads **16:20**
